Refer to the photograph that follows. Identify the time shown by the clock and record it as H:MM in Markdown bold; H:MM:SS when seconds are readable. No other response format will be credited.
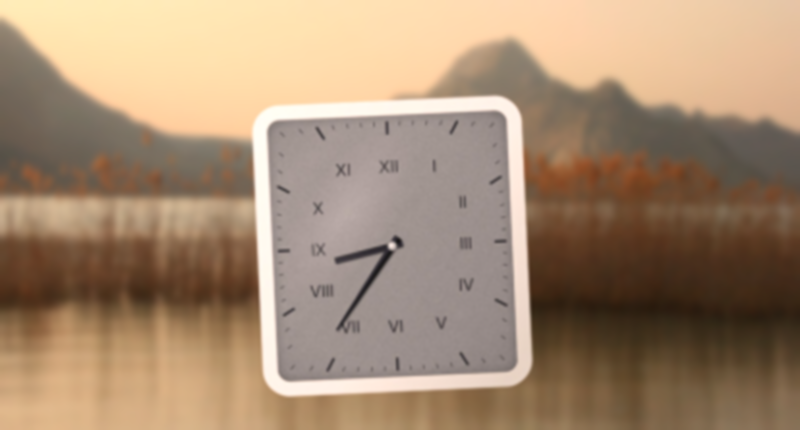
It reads **8:36**
